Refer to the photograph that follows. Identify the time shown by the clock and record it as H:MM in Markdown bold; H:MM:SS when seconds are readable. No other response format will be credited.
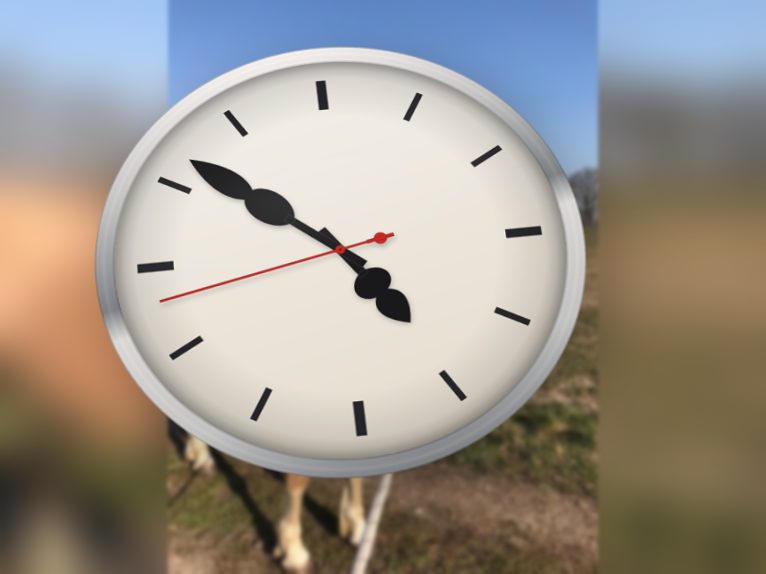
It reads **4:51:43**
